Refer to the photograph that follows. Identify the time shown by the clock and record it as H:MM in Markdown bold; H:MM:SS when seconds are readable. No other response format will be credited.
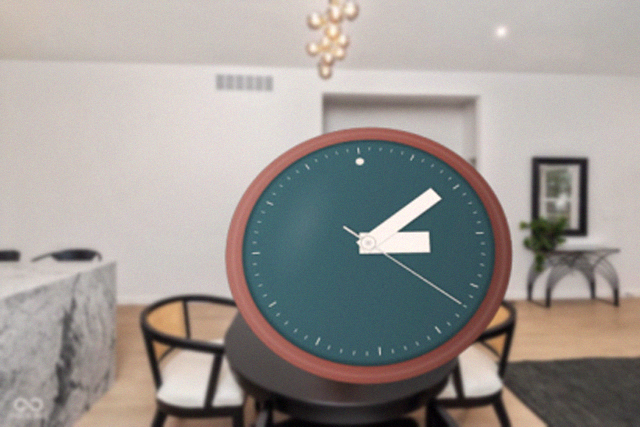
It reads **3:09:22**
